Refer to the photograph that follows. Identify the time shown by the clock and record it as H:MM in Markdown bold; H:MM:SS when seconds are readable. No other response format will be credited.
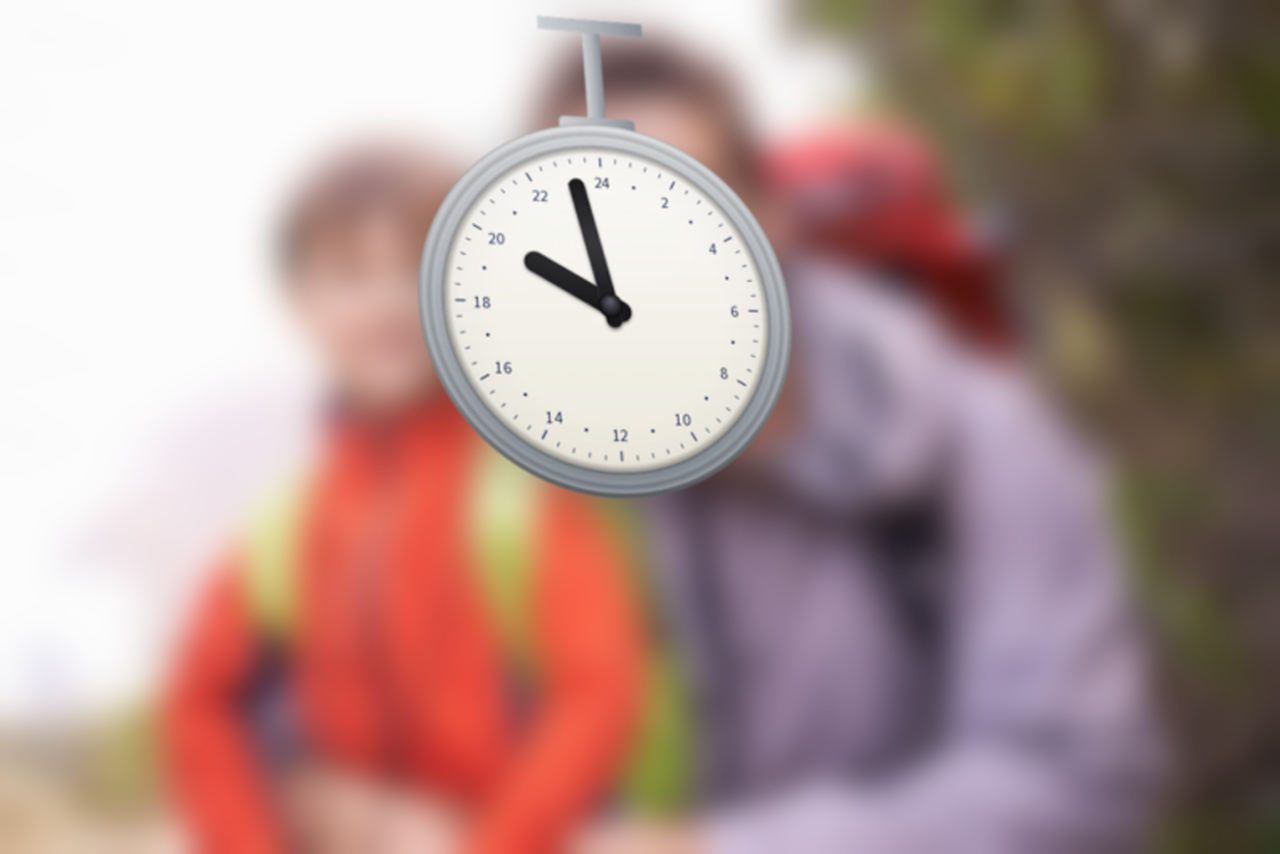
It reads **19:58**
